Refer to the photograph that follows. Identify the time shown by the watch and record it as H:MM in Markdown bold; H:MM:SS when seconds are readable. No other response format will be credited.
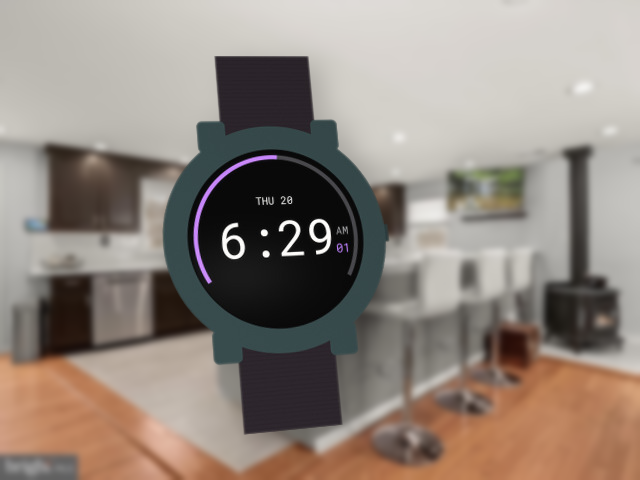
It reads **6:29:01**
